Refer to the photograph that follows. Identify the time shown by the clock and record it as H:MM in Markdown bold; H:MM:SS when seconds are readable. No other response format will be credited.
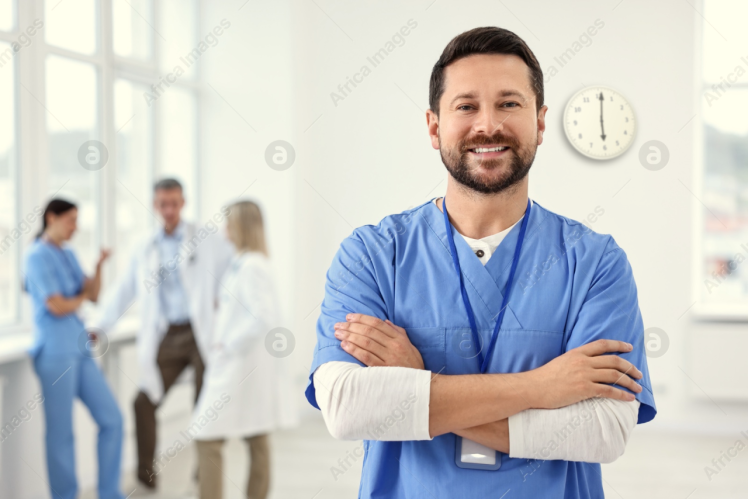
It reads **6:01**
